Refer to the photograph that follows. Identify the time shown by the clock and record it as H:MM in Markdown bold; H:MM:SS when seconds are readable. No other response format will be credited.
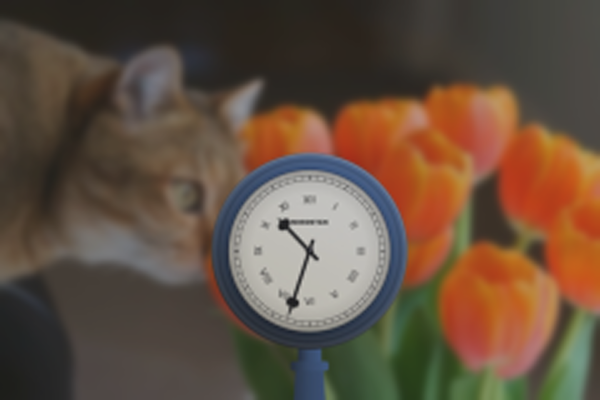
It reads **10:33**
